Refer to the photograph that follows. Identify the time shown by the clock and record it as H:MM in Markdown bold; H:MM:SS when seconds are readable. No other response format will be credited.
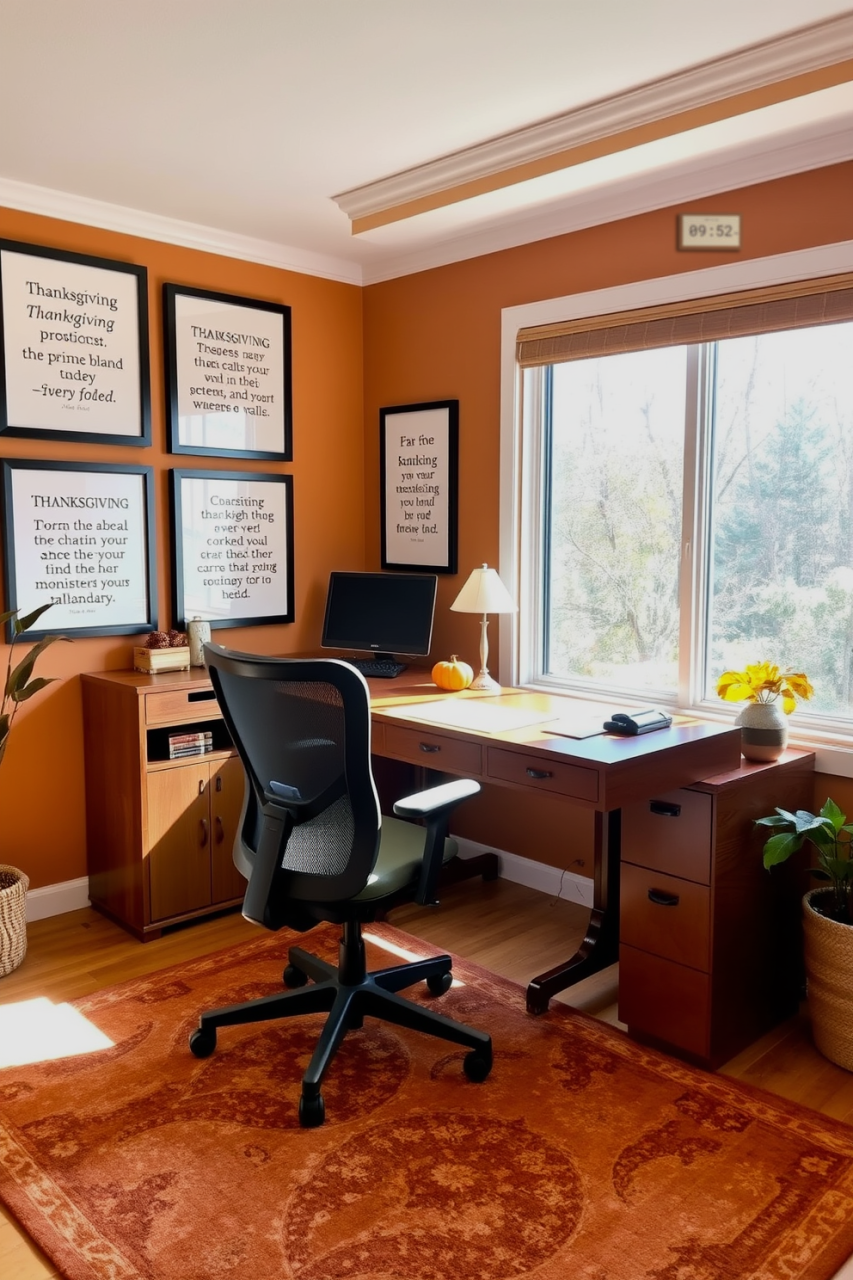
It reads **9:52**
